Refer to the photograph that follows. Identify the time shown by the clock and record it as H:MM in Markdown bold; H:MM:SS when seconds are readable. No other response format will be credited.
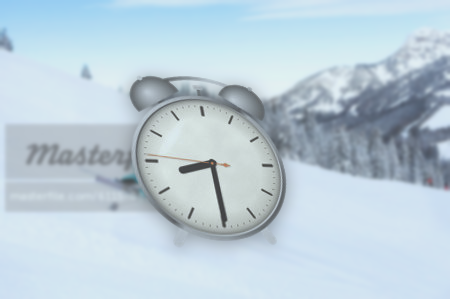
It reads **8:29:46**
